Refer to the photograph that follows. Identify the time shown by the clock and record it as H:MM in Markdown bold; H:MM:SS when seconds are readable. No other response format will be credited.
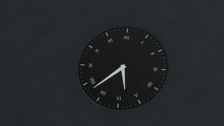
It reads **5:38**
